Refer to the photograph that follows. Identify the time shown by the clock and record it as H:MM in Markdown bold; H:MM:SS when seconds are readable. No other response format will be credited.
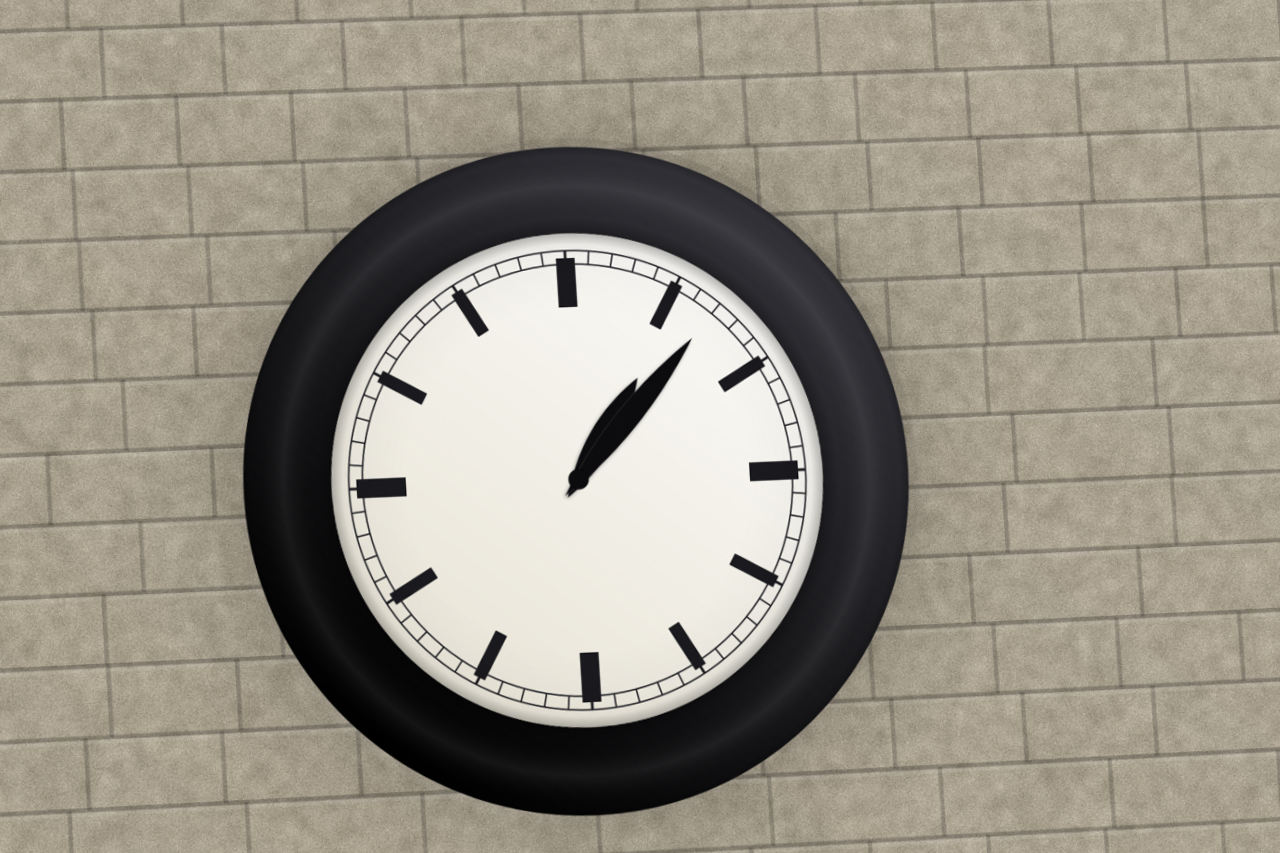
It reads **1:07**
